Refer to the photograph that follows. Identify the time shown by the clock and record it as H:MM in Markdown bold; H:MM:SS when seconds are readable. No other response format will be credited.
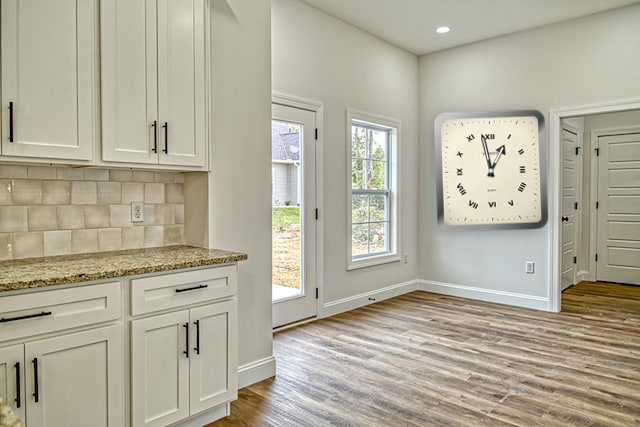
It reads **12:58**
